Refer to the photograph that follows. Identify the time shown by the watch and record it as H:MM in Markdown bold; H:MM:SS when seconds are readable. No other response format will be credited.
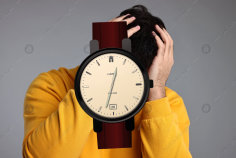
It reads **12:33**
